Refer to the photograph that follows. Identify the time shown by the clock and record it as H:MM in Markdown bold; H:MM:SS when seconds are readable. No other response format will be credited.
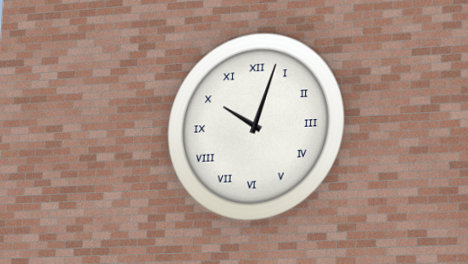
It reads **10:03**
